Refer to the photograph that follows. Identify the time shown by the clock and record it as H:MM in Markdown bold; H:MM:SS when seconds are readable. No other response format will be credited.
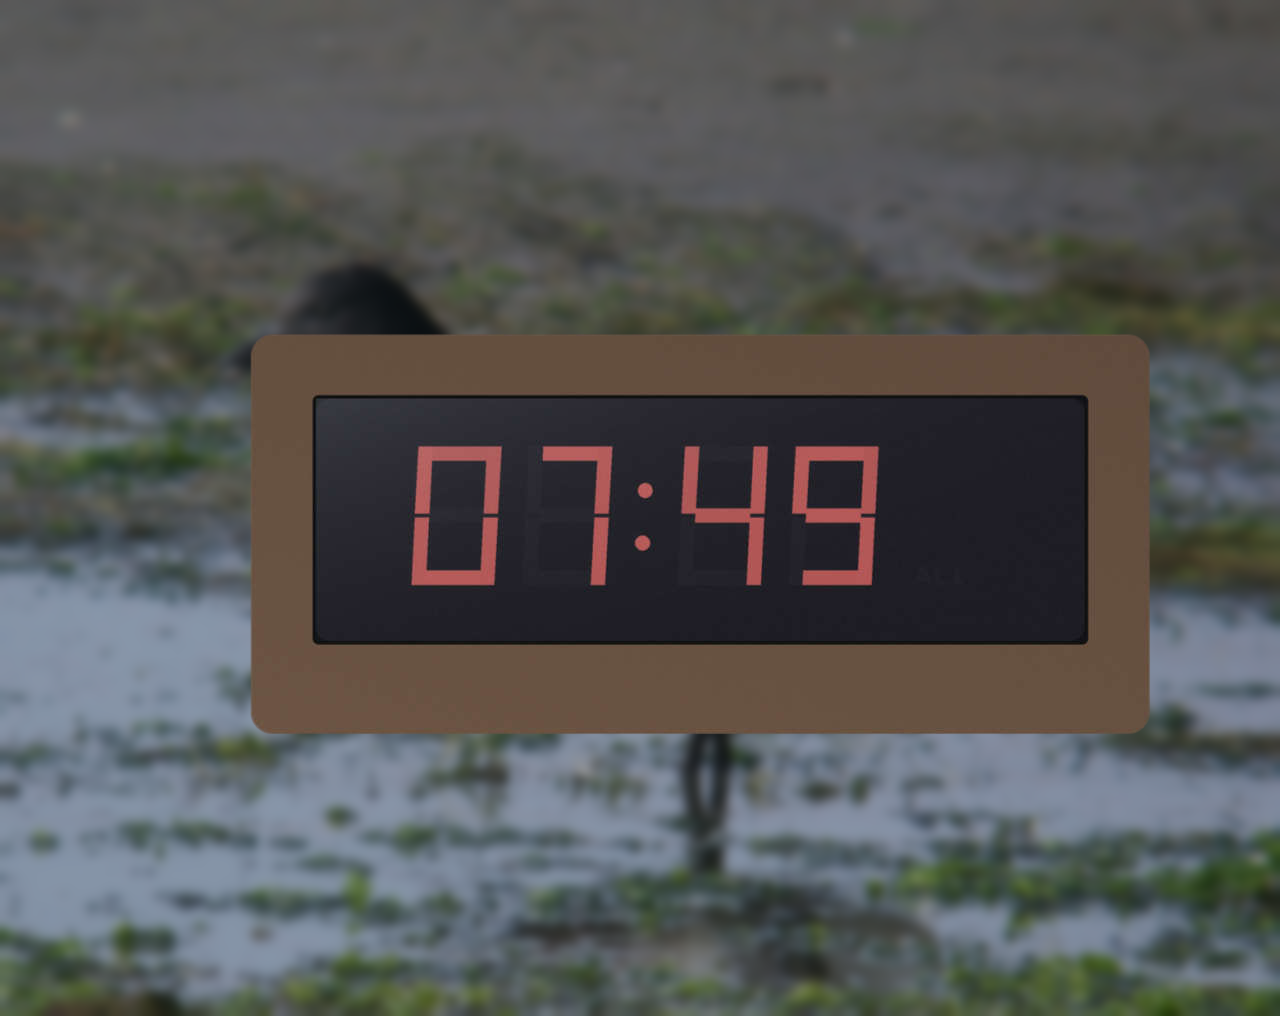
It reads **7:49**
